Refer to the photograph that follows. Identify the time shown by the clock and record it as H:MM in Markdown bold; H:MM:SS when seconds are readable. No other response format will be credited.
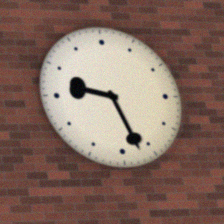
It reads **9:27**
